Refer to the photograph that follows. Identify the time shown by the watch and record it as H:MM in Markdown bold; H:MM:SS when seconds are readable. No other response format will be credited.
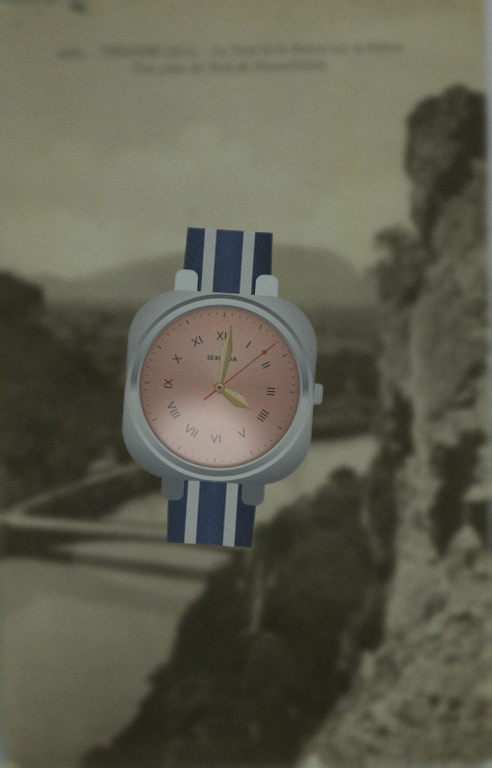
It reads **4:01:08**
